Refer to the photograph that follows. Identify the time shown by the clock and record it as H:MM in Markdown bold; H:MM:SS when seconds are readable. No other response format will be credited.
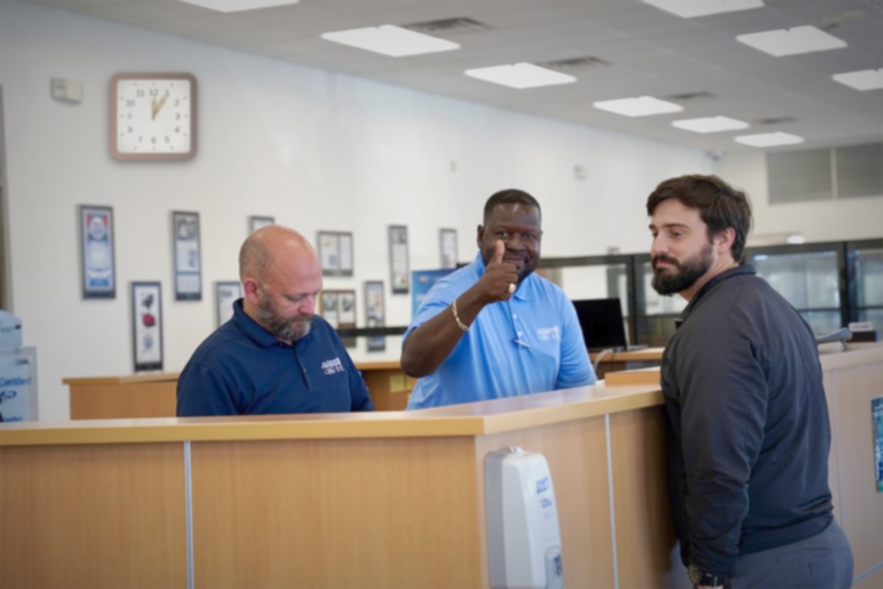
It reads **12:05**
